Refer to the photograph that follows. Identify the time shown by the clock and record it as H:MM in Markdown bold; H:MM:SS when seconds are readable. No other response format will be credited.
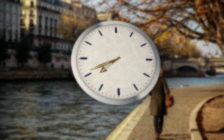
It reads **7:41**
